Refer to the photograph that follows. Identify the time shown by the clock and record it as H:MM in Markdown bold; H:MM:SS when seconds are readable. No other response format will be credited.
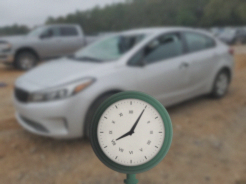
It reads **8:05**
